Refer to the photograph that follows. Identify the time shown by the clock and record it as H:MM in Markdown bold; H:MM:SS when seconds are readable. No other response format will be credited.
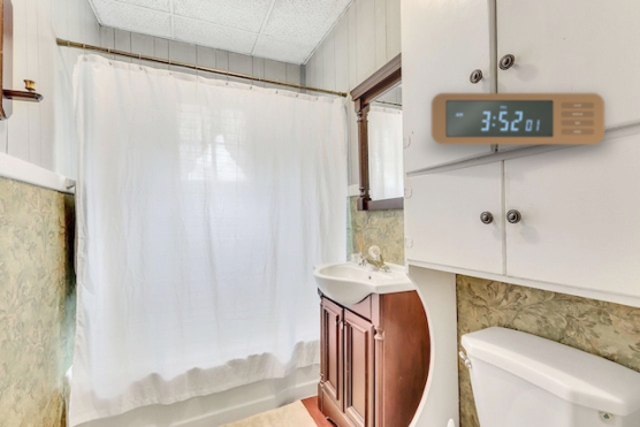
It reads **3:52:01**
